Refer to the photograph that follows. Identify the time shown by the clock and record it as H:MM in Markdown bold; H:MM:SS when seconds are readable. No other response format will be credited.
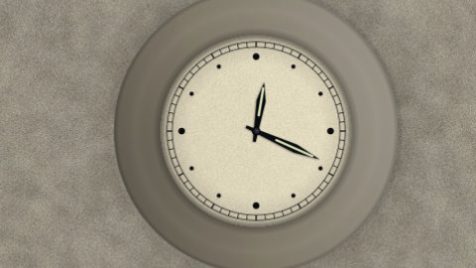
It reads **12:19**
